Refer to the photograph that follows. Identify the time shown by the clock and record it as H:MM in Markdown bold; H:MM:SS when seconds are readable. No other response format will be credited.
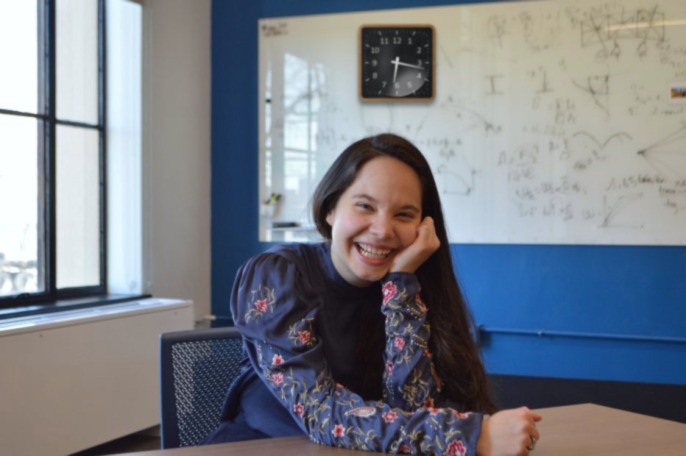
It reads **6:17**
